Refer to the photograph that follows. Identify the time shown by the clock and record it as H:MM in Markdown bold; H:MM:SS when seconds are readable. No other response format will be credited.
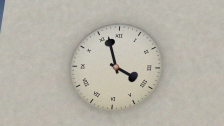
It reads **3:57**
